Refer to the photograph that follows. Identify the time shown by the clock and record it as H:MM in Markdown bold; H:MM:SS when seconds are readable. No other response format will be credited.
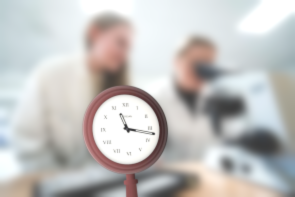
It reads **11:17**
